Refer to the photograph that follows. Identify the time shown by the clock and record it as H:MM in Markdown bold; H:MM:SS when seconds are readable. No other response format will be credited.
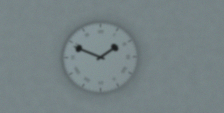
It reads **1:49**
